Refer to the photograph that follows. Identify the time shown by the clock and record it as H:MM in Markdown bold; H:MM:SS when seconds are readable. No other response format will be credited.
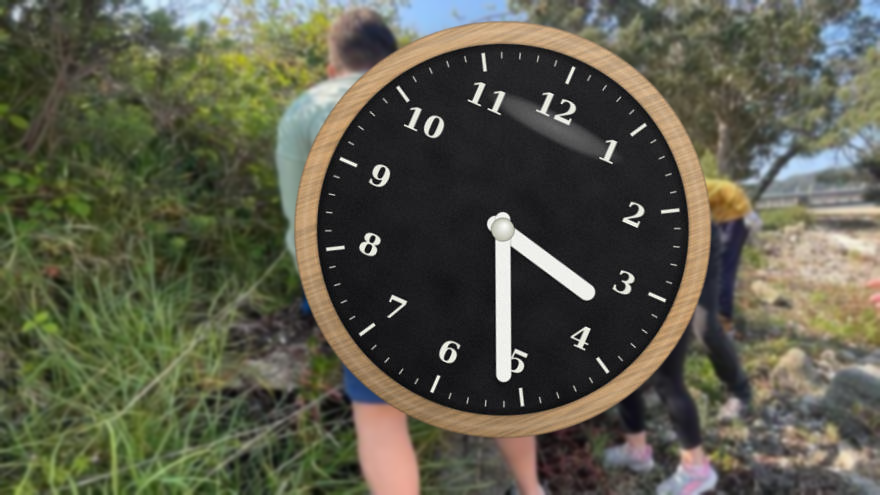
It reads **3:26**
